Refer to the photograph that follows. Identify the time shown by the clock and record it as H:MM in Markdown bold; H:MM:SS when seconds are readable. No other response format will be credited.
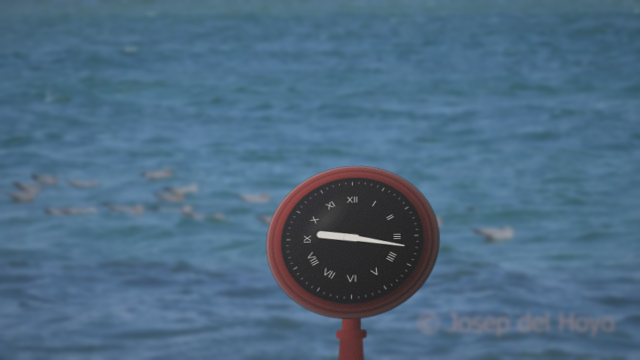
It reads **9:17**
